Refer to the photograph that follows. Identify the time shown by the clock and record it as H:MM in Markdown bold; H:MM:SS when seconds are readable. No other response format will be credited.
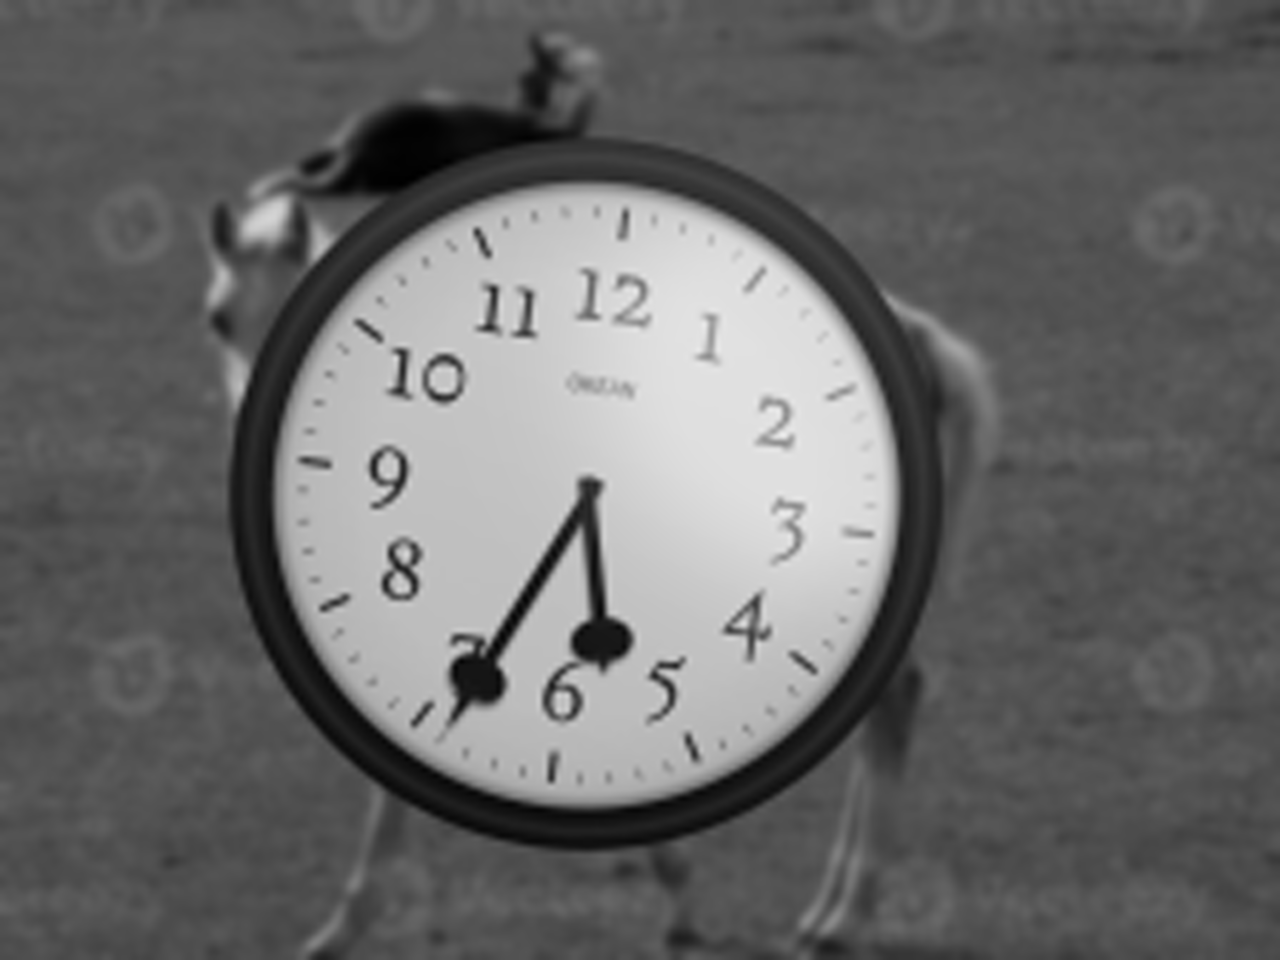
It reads **5:34**
